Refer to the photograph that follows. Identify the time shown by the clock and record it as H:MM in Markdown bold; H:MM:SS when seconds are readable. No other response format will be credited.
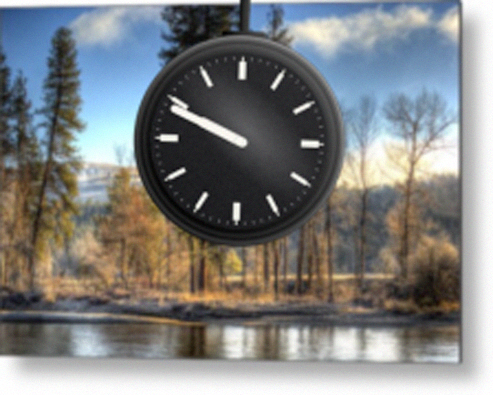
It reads **9:49**
